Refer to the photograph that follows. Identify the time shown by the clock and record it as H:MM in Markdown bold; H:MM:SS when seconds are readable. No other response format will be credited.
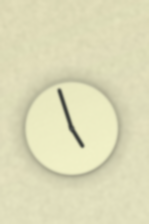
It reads **4:57**
